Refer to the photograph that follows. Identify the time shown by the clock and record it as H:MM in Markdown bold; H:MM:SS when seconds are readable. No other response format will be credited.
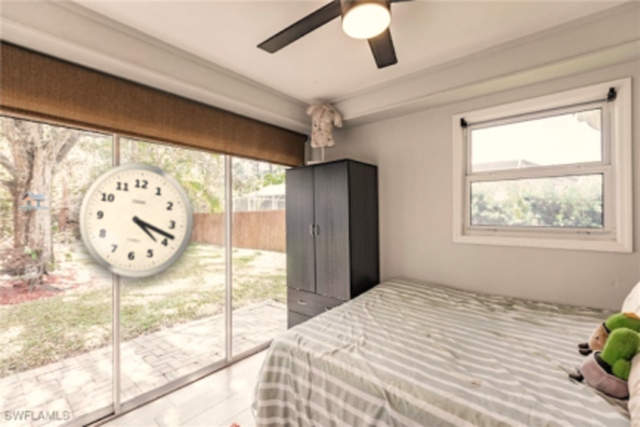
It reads **4:18**
